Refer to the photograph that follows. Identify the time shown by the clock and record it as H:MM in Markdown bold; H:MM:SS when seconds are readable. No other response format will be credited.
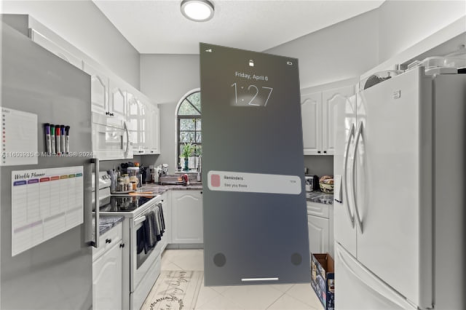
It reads **1:27**
